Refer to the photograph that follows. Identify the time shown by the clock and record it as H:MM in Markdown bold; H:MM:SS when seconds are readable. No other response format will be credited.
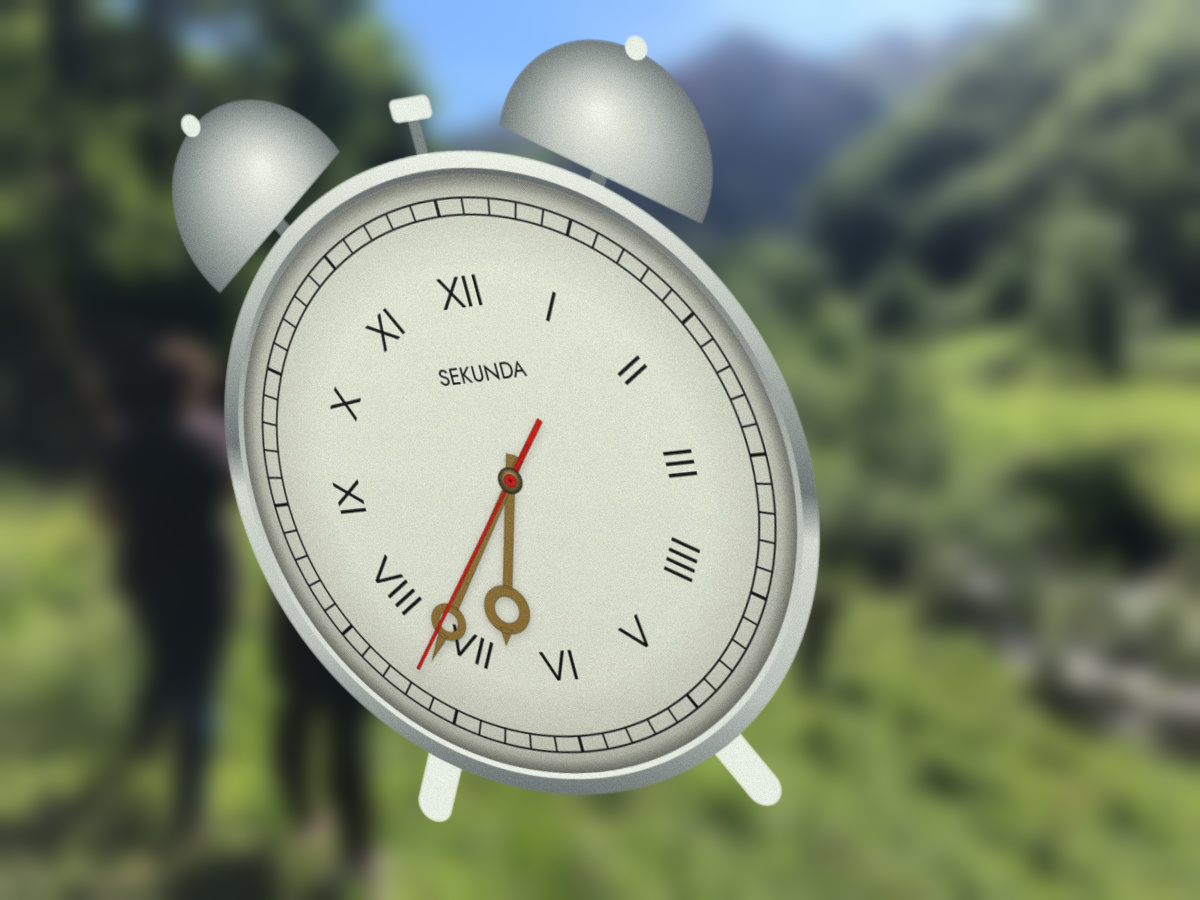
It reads **6:36:37**
